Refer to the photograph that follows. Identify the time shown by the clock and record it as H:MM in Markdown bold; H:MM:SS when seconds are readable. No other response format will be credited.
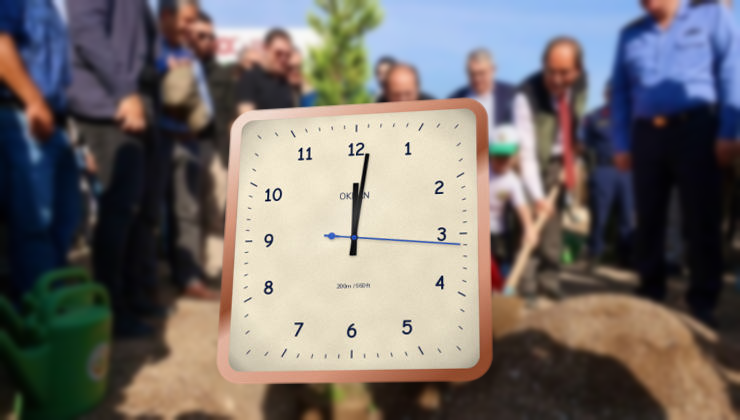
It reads **12:01:16**
